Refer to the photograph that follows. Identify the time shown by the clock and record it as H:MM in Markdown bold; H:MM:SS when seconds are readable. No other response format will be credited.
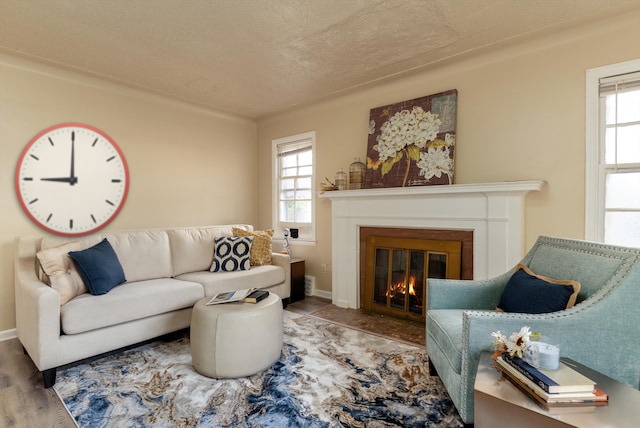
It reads **9:00**
